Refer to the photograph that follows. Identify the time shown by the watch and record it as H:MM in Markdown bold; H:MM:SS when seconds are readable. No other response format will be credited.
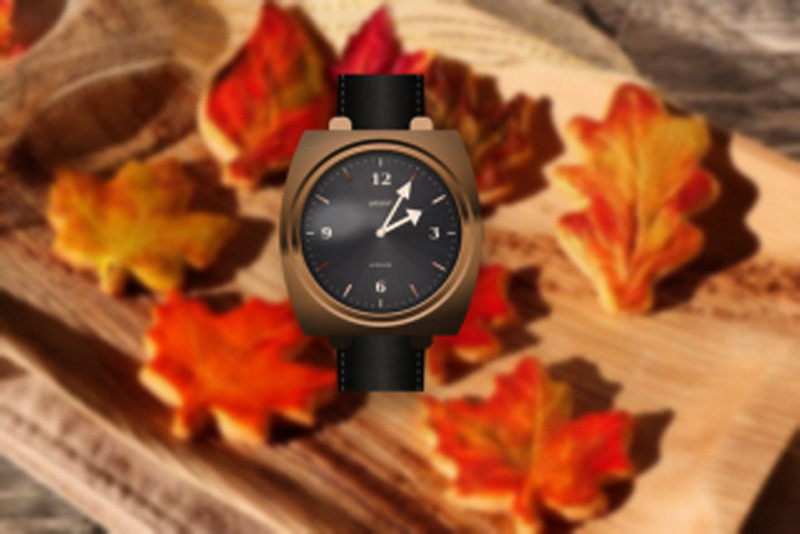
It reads **2:05**
